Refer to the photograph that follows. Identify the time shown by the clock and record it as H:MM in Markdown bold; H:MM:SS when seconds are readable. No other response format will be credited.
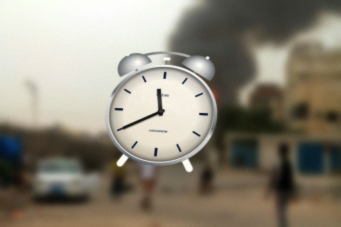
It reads **11:40**
